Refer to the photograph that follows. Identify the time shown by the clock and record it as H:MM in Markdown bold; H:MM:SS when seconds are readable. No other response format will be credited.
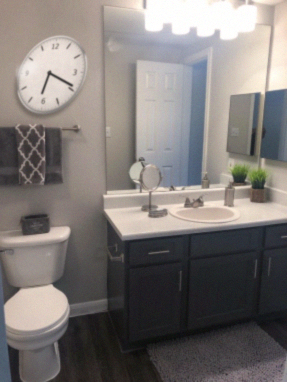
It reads **6:19**
